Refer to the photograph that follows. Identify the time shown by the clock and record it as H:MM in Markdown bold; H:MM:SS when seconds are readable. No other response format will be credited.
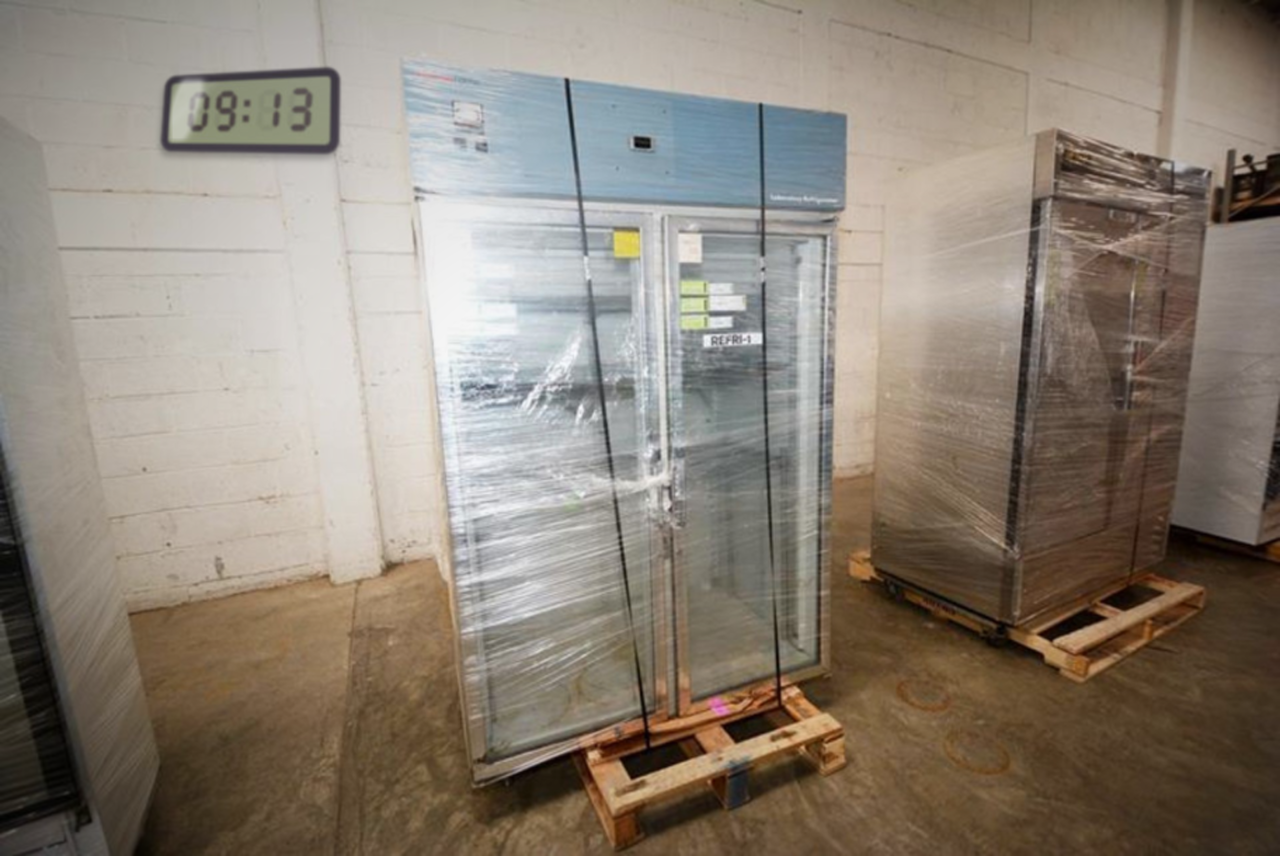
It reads **9:13**
